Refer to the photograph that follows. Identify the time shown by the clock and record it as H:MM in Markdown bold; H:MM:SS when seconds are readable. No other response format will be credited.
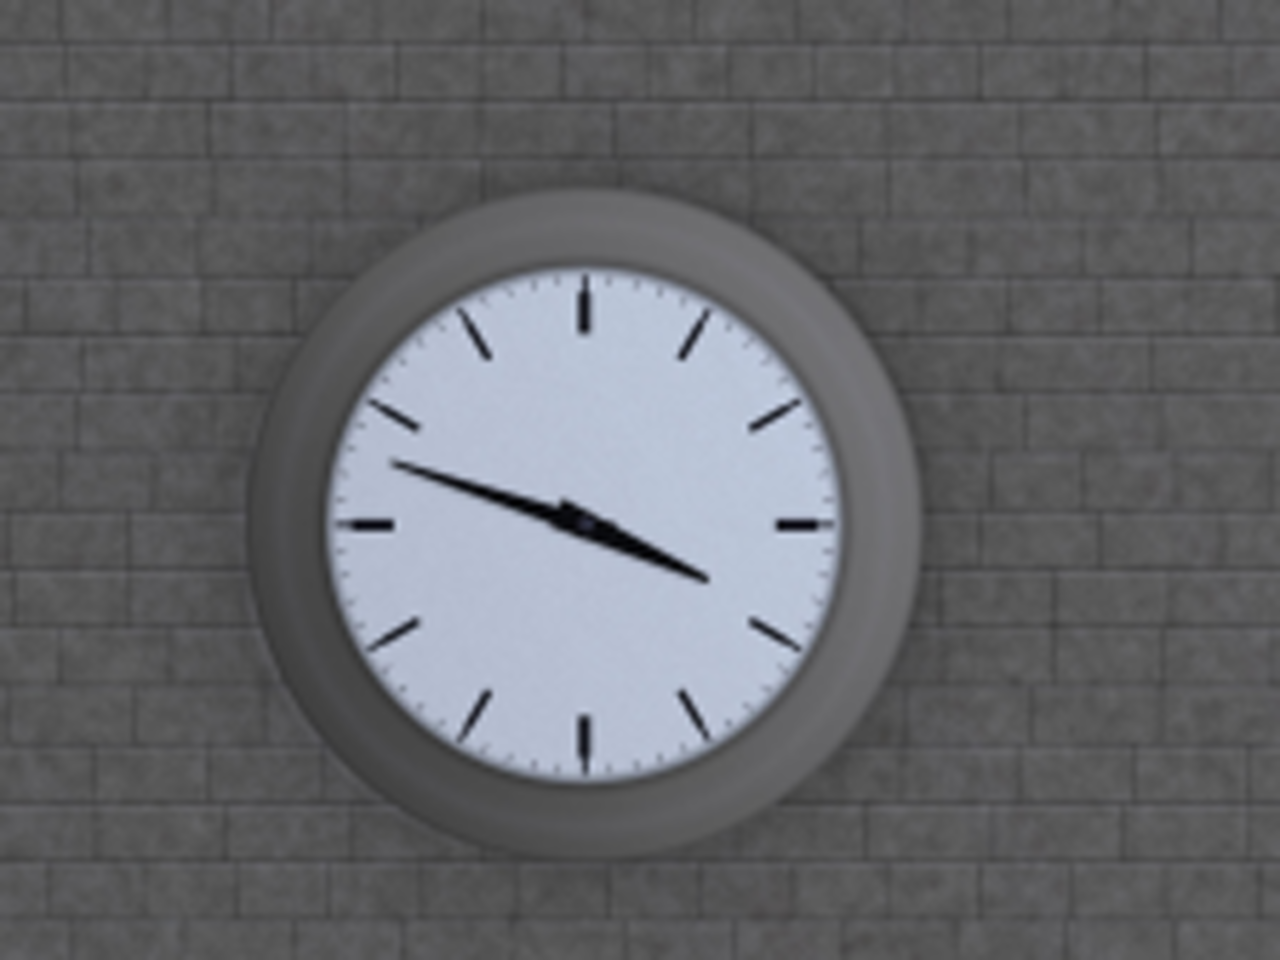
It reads **3:48**
